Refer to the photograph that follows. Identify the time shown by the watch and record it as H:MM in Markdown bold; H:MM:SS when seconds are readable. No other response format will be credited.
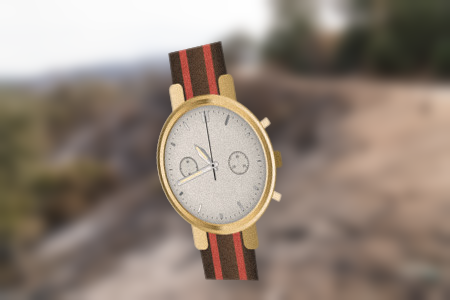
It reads **10:42**
